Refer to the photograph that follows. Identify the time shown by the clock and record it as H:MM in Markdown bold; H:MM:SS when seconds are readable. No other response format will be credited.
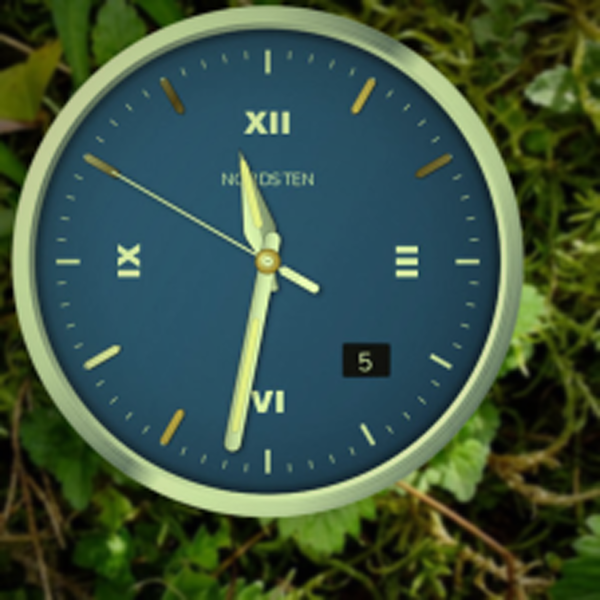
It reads **11:31:50**
